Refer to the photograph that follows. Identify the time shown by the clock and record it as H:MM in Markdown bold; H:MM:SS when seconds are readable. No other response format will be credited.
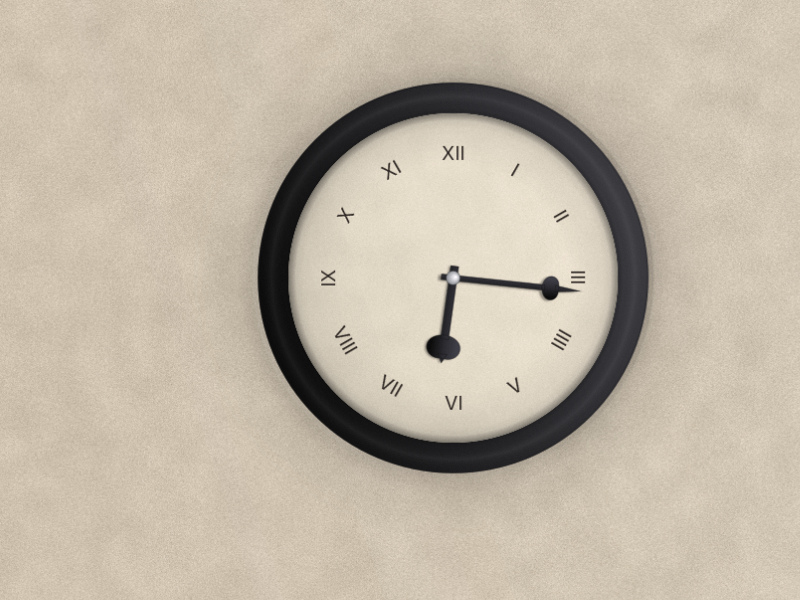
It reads **6:16**
